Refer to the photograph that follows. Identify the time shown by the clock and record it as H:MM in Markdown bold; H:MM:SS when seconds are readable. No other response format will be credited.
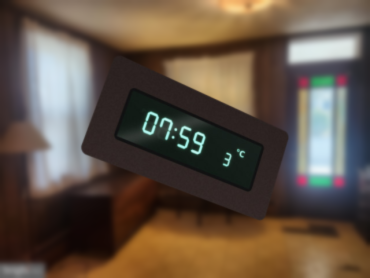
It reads **7:59**
